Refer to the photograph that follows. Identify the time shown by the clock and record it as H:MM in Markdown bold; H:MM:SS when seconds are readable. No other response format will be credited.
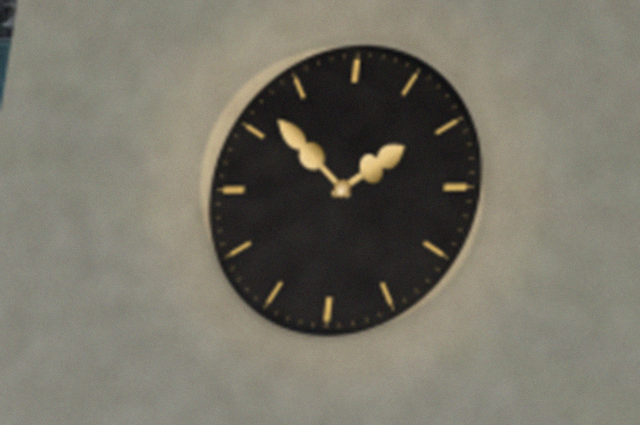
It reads **1:52**
